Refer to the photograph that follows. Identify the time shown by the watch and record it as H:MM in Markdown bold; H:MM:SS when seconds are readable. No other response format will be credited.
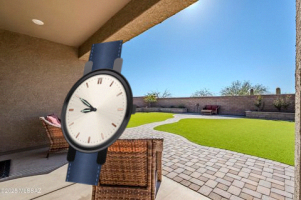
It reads **8:50**
